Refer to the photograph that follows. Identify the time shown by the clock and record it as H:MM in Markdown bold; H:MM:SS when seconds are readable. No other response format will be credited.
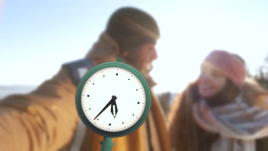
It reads **5:36**
